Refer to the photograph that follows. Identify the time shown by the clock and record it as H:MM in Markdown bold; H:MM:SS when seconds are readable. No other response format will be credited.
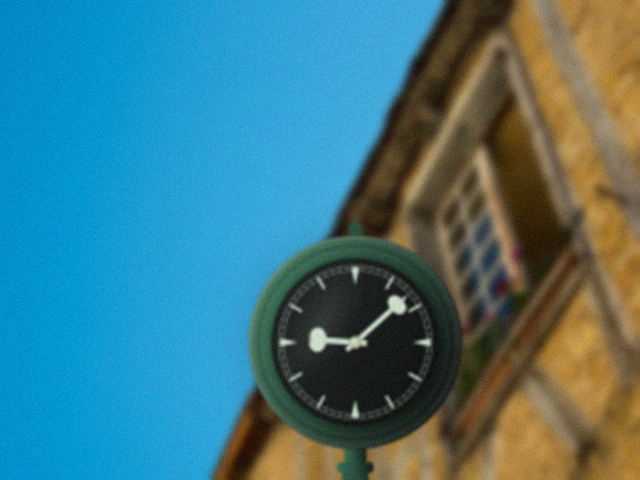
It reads **9:08**
